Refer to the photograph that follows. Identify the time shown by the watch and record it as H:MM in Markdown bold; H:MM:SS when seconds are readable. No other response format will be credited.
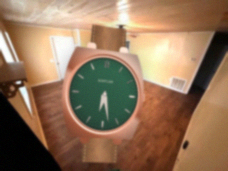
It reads **6:28**
